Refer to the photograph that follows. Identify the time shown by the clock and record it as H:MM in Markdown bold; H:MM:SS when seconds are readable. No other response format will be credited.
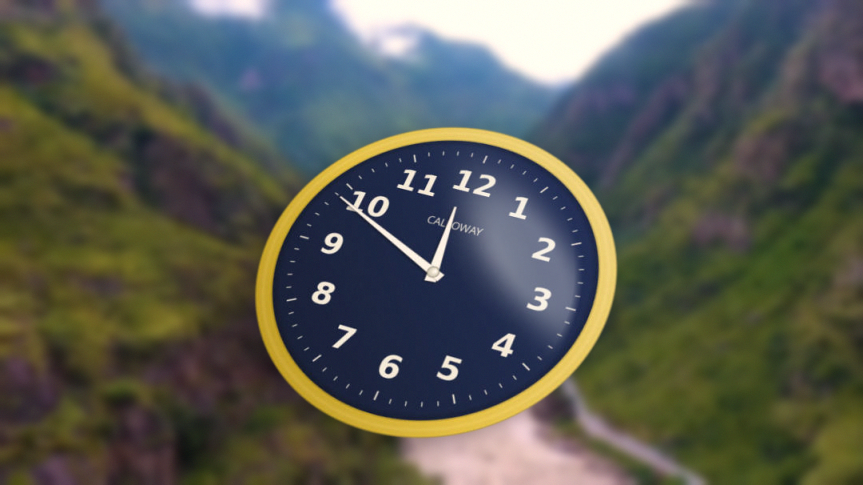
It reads **11:49**
